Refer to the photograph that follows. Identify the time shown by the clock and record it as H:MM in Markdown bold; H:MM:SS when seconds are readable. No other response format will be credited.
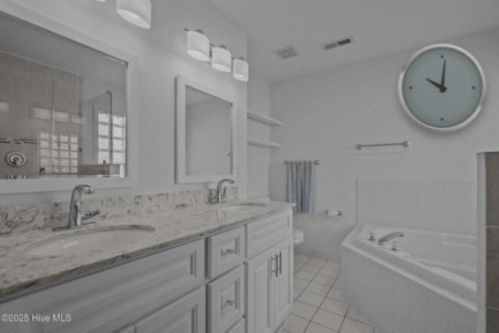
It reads **10:01**
